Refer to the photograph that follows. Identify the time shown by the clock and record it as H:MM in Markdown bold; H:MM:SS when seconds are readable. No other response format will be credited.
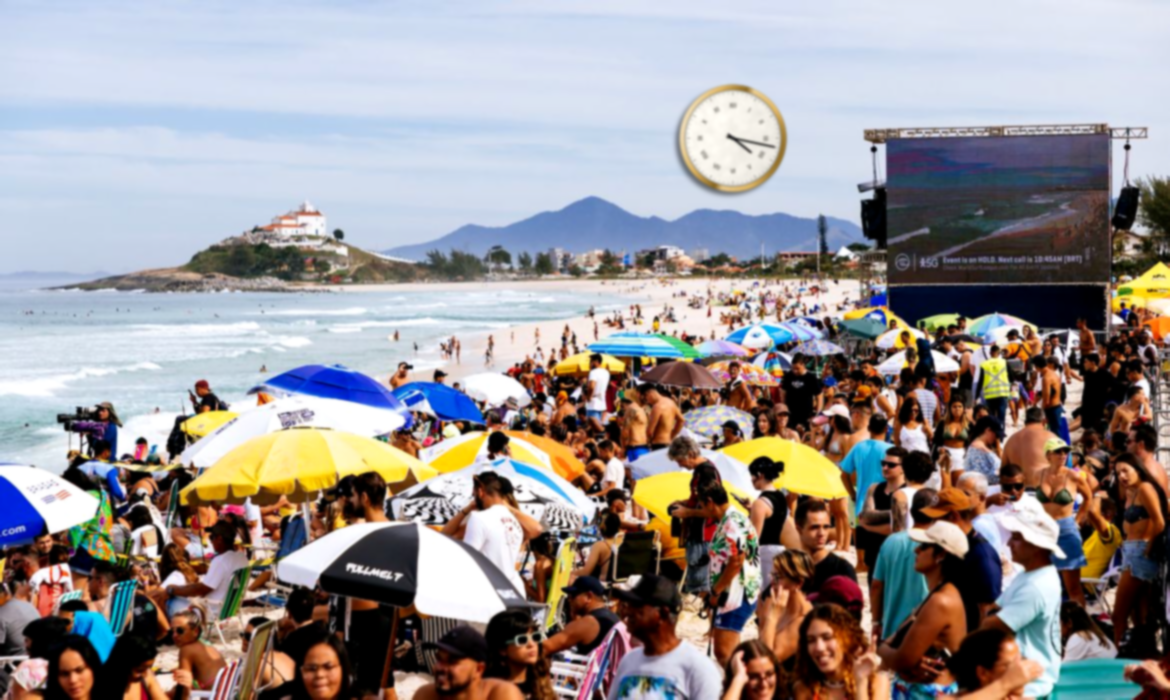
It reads **4:17**
